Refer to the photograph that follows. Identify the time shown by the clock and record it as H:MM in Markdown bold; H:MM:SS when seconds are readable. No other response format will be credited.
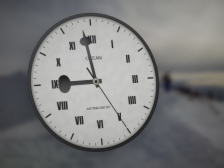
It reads **8:58:25**
